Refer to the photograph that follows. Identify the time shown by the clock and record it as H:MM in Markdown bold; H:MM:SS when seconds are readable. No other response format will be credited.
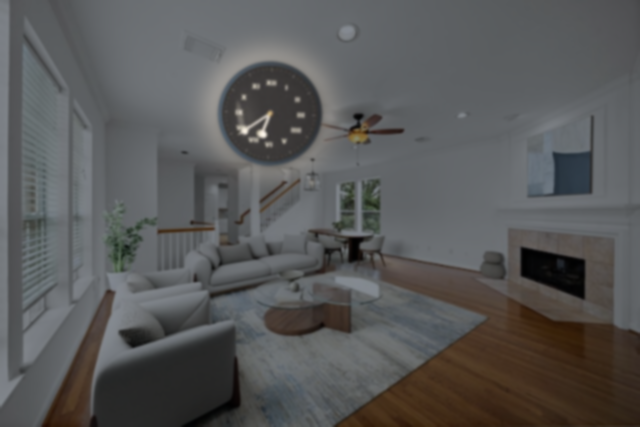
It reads **6:39**
